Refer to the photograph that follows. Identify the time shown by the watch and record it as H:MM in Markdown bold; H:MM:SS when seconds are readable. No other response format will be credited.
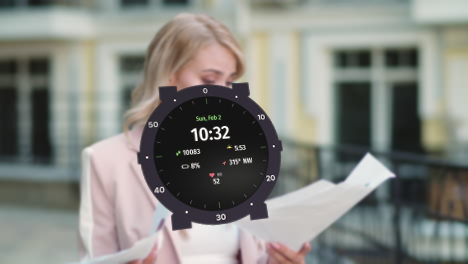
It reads **10:32**
